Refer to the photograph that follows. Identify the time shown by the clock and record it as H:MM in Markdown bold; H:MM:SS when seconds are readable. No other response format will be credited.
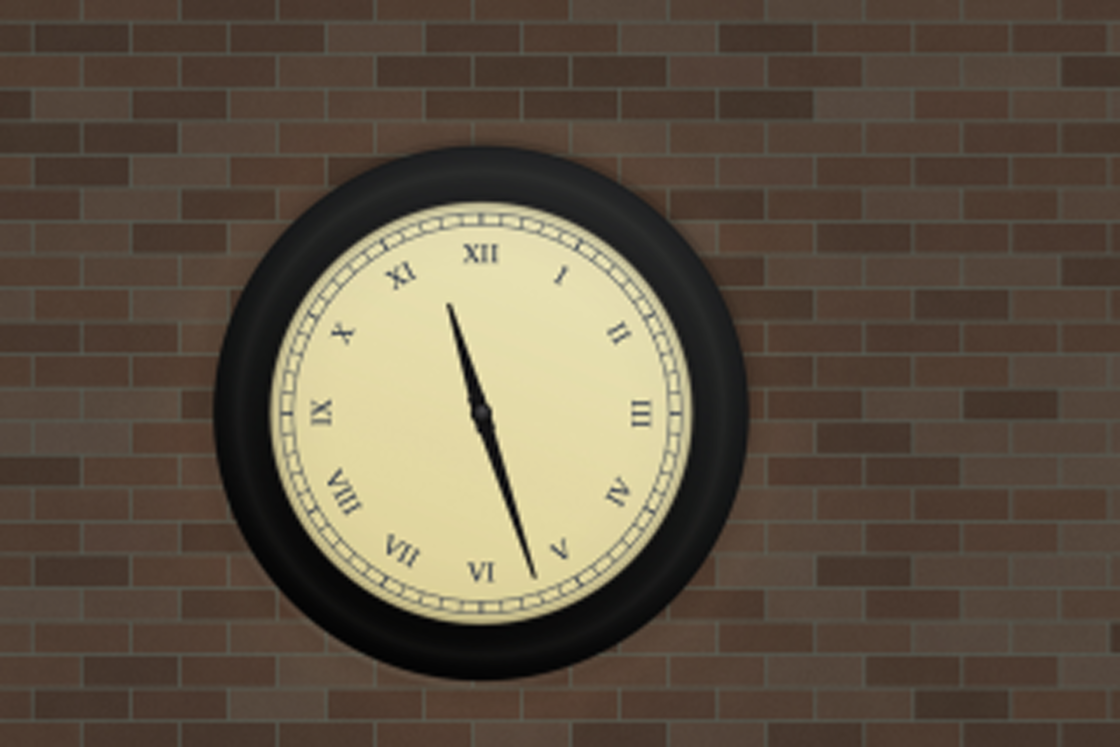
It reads **11:27**
